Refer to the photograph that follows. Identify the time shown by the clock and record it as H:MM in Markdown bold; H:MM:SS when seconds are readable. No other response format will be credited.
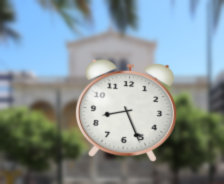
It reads **8:26**
